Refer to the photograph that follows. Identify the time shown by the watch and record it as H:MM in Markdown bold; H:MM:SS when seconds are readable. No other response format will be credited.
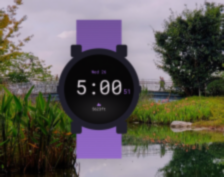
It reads **5:00**
